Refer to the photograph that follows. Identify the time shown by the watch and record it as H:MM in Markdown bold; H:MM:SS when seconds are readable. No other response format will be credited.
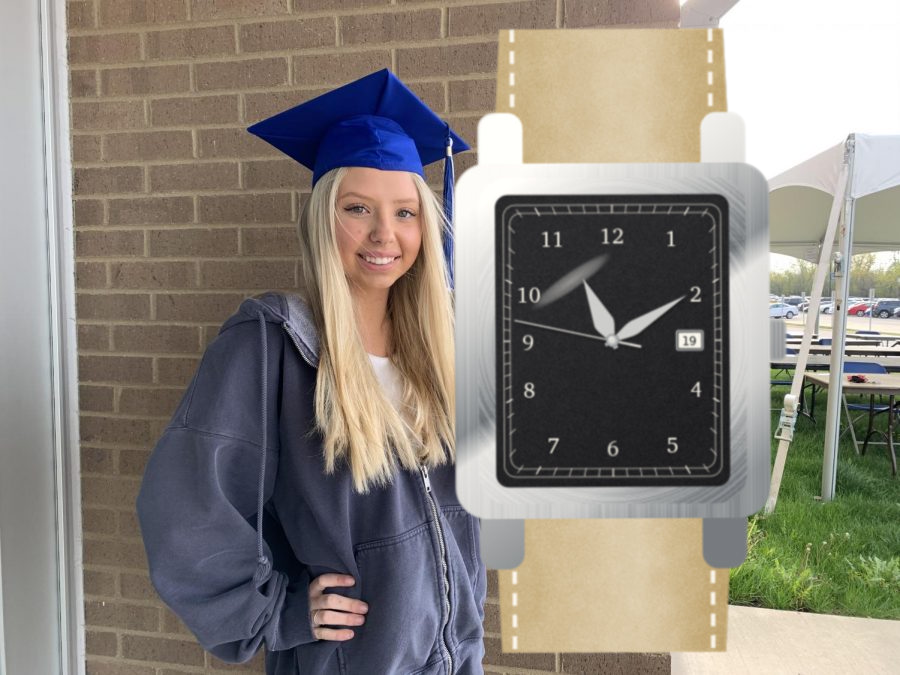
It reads **11:09:47**
